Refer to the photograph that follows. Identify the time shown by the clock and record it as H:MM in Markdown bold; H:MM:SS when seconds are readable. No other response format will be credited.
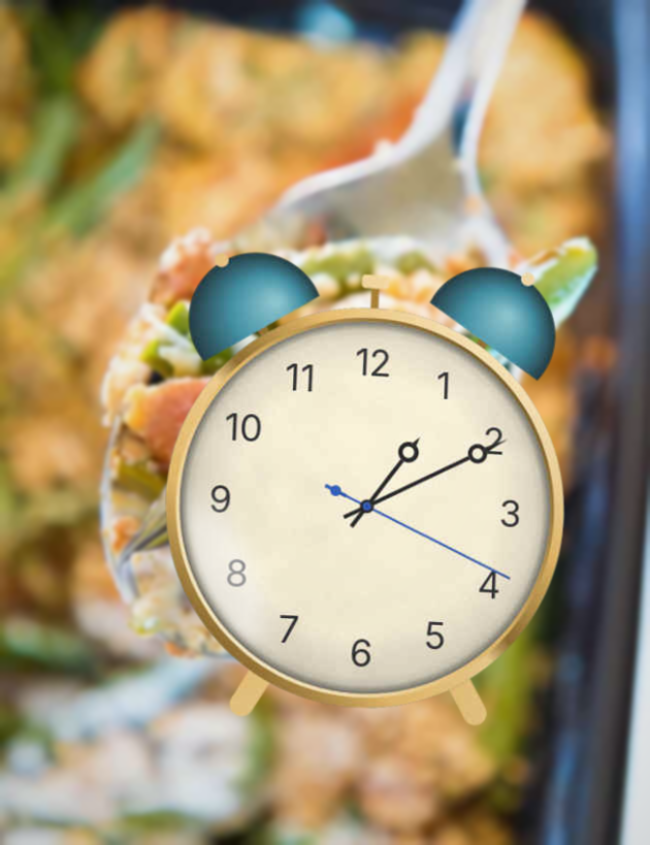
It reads **1:10:19**
